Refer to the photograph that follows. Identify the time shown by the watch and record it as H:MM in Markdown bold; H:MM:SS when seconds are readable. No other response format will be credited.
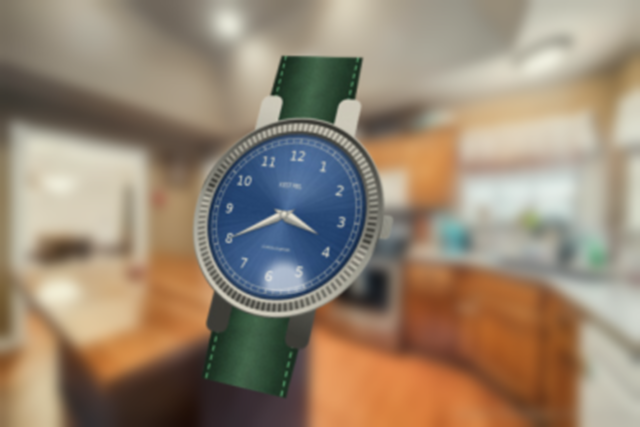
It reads **3:40**
